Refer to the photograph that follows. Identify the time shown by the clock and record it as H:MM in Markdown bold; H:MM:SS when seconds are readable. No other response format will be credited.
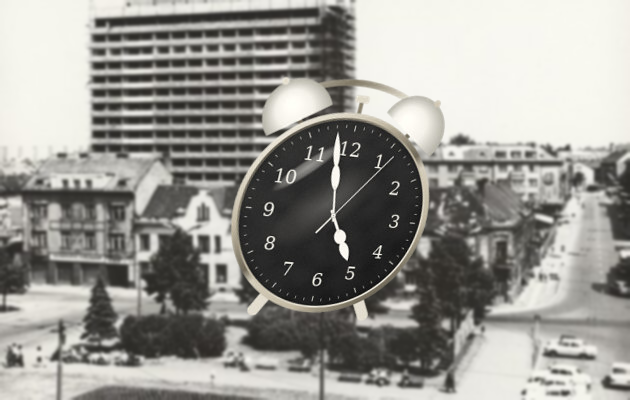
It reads **4:58:06**
